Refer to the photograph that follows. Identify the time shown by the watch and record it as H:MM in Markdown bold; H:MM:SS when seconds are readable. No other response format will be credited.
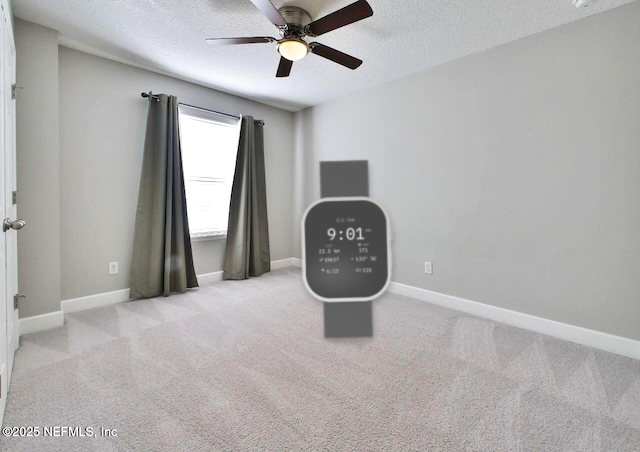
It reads **9:01**
